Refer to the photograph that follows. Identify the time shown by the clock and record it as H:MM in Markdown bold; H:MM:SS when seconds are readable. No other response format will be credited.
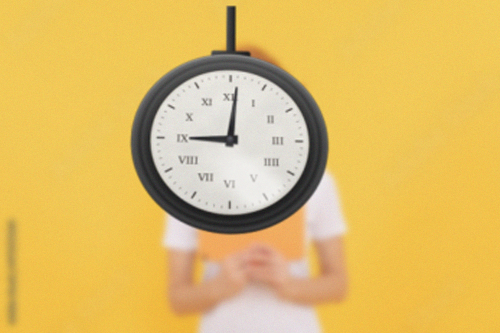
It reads **9:01**
